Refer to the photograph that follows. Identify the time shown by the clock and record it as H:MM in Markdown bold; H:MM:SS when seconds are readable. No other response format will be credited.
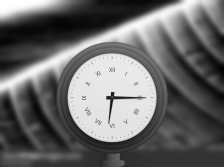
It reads **6:15**
